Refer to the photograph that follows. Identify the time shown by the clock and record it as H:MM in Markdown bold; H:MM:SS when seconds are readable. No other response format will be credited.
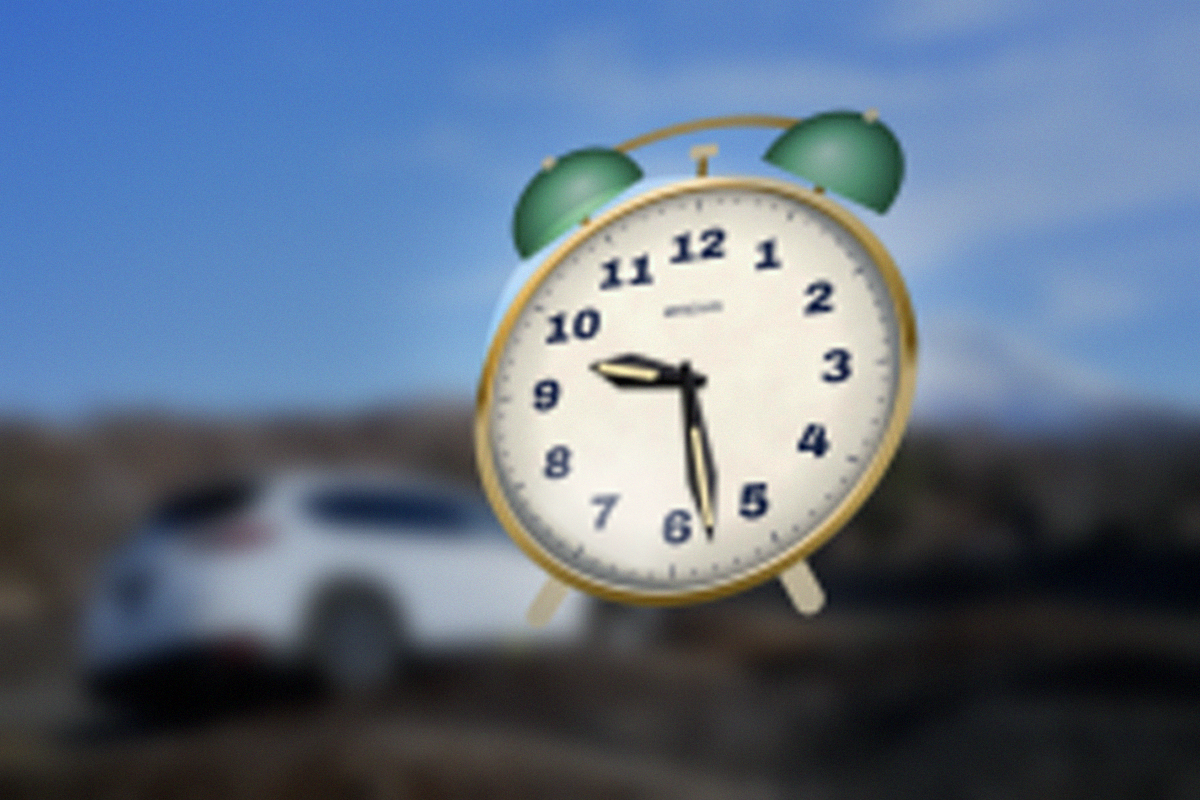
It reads **9:28**
